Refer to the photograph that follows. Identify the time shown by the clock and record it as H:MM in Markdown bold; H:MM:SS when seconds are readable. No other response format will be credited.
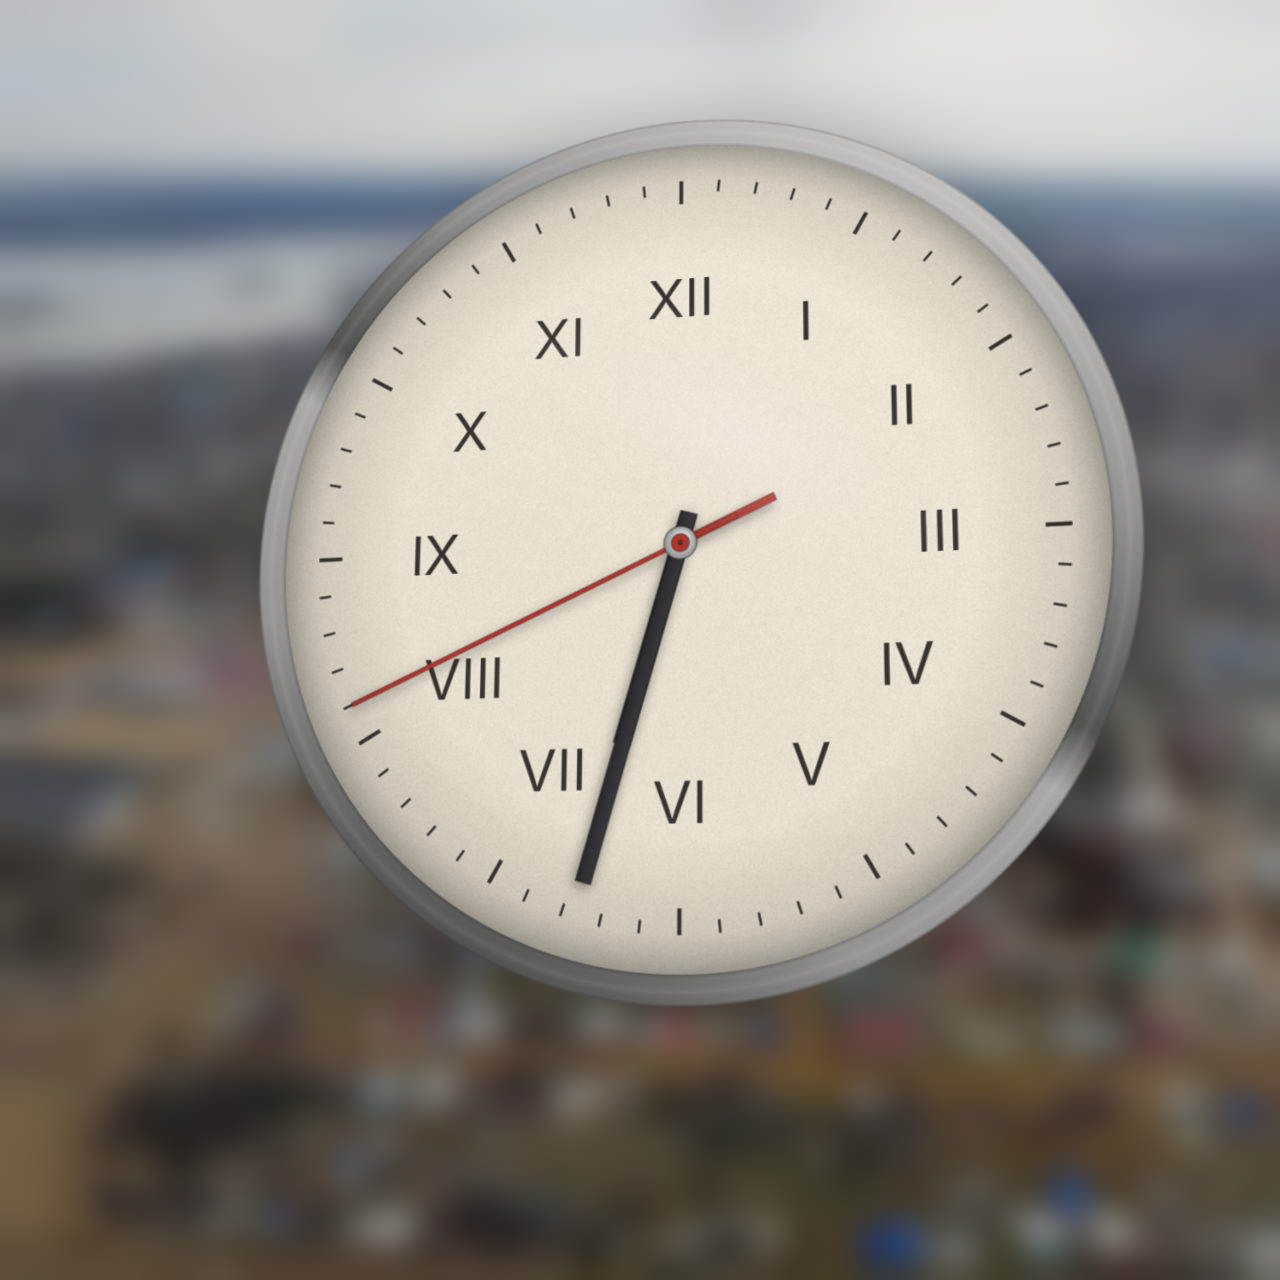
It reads **6:32:41**
